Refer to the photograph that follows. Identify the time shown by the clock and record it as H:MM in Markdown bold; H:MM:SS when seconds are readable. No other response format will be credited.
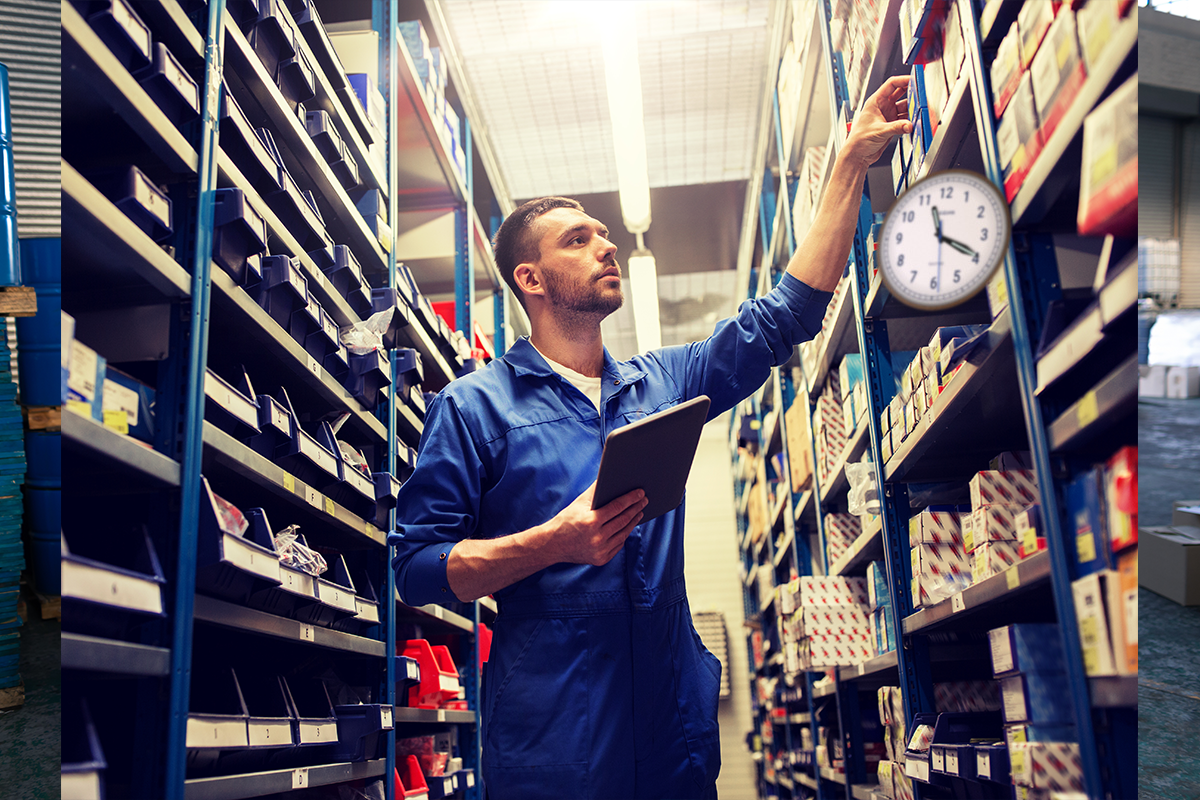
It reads **11:19:29**
